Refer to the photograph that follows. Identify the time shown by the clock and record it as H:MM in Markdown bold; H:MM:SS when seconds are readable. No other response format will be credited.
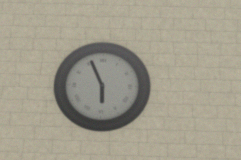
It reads **5:56**
